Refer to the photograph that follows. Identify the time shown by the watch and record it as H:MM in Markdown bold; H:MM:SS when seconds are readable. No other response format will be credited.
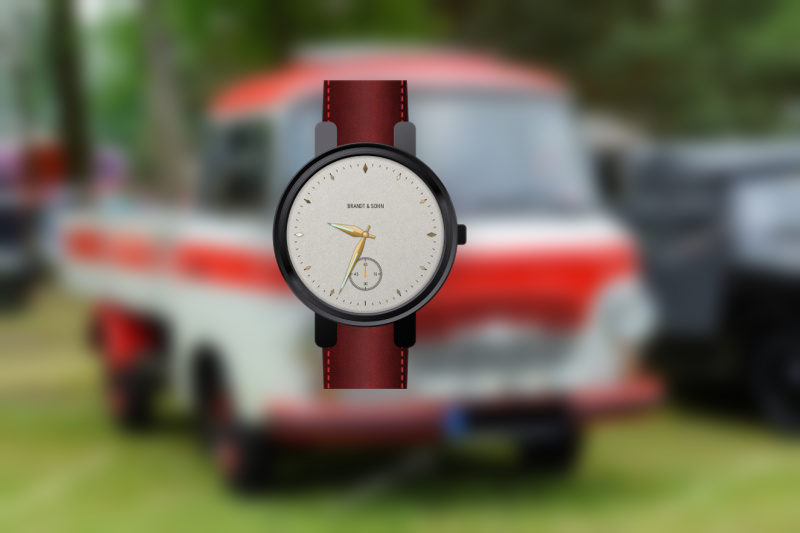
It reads **9:34**
